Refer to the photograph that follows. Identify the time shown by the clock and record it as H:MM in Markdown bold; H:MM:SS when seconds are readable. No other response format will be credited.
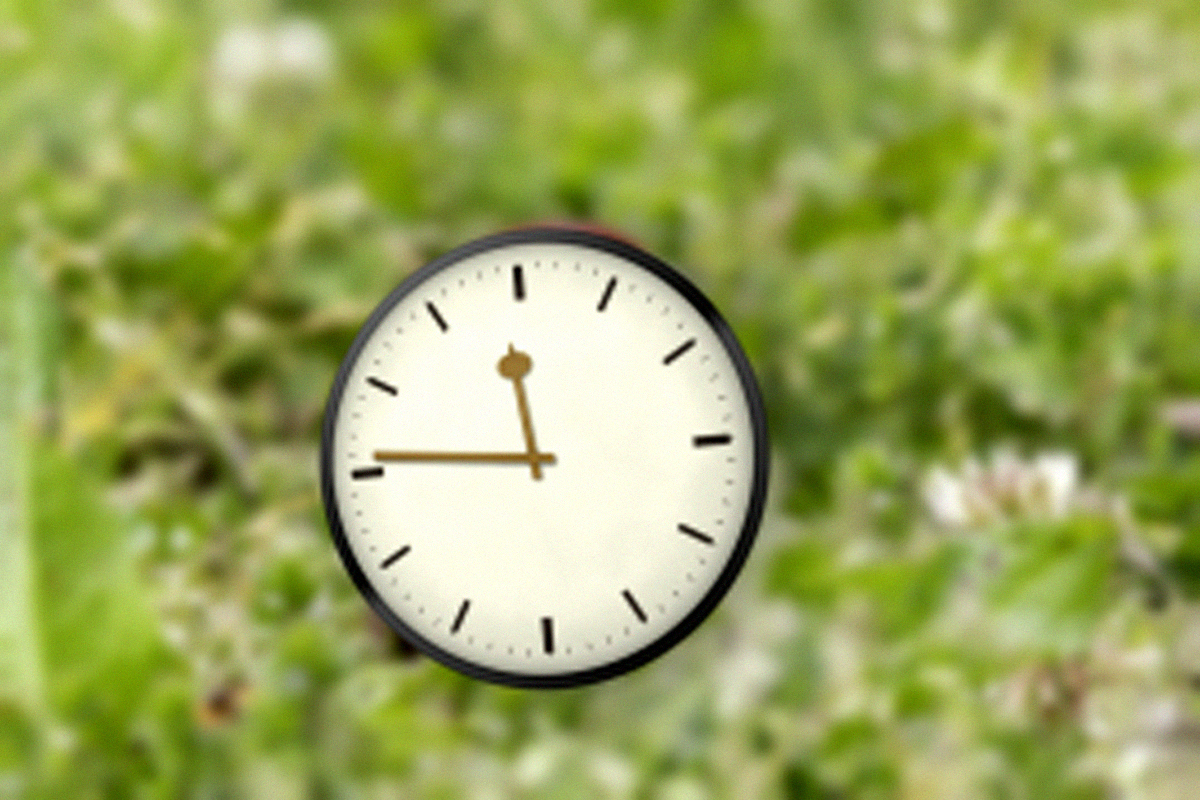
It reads **11:46**
